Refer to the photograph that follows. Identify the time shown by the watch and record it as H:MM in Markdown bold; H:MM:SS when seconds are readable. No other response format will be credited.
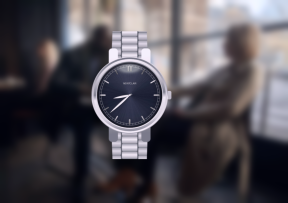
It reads **8:38**
